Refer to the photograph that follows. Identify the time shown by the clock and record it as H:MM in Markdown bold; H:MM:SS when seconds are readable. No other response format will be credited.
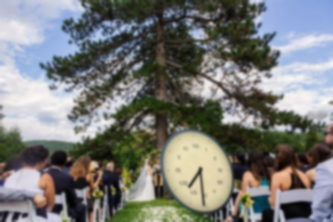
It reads **7:31**
